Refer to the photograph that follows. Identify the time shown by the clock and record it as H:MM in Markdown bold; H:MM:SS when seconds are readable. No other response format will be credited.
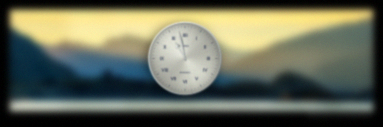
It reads **10:58**
